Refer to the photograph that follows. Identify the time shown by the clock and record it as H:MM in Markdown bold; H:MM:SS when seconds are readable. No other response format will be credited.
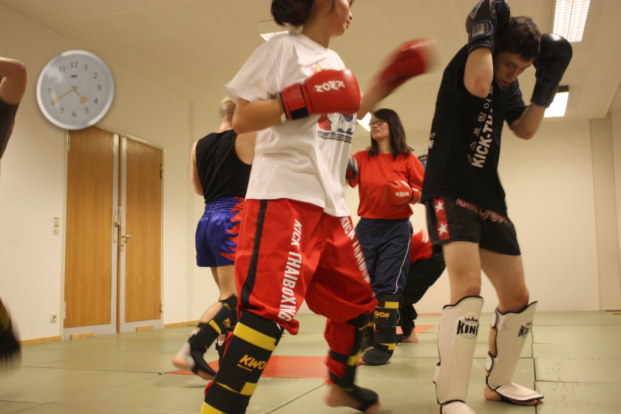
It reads **4:40**
